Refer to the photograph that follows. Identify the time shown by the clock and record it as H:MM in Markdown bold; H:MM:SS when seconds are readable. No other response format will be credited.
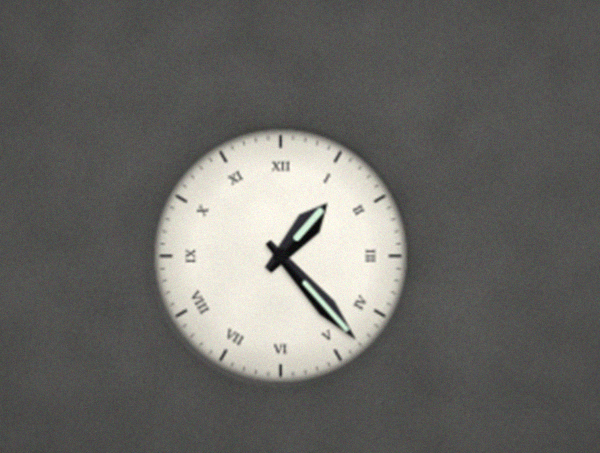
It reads **1:23**
